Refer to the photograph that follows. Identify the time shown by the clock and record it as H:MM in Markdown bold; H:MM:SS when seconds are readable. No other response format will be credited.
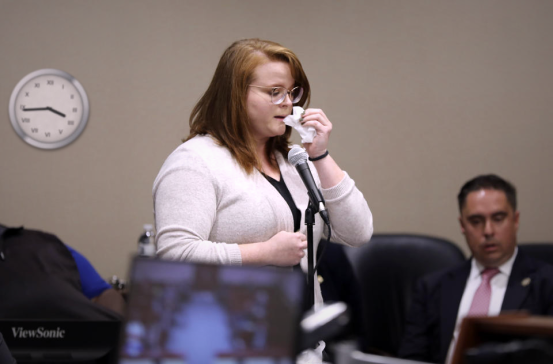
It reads **3:44**
